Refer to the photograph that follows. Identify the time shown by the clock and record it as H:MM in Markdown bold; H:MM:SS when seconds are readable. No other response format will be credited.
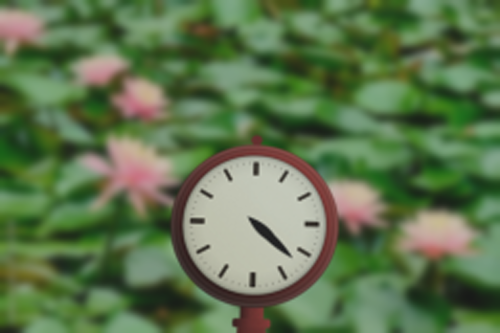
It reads **4:22**
